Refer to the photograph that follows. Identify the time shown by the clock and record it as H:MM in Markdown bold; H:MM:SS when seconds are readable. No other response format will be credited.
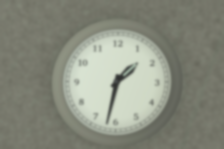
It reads **1:32**
